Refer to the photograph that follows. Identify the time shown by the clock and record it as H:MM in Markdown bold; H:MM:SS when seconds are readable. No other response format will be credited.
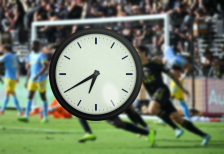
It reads **6:40**
